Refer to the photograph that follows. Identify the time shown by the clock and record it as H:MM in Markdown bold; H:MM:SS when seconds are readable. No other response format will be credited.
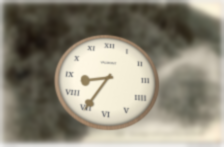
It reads **8:35**
